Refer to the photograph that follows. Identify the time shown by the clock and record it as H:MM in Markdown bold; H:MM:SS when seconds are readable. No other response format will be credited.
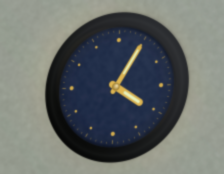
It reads **4:05**
